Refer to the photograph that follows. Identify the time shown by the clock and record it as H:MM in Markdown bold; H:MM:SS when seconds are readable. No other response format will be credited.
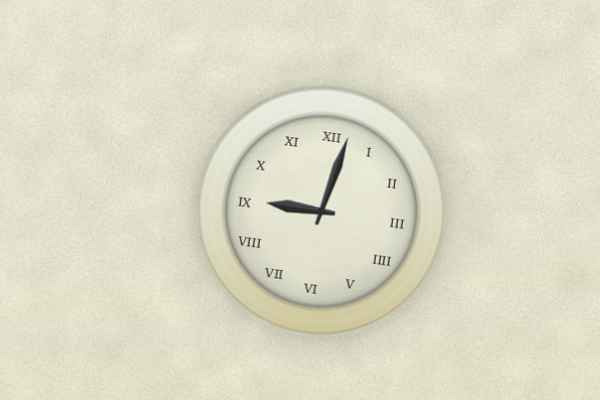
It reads **9:02**
